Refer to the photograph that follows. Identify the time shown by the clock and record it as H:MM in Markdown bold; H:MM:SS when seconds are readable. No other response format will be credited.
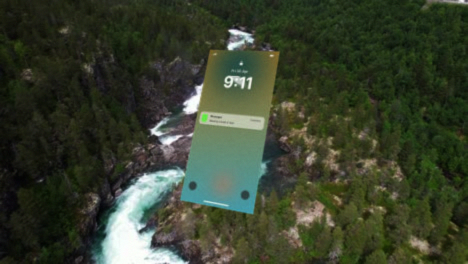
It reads **9:11**
